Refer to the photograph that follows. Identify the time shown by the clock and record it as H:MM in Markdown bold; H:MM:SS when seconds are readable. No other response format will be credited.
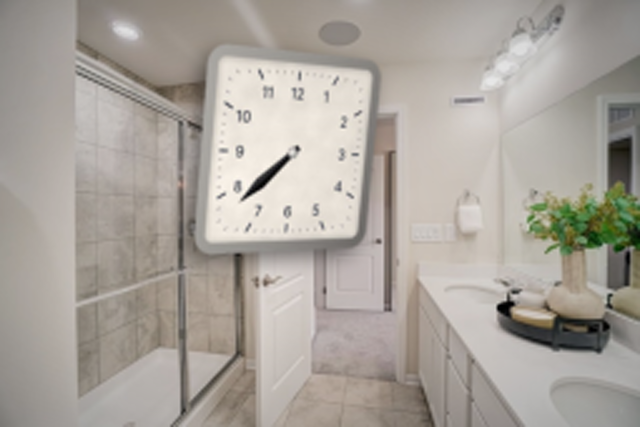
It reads **7:38**
